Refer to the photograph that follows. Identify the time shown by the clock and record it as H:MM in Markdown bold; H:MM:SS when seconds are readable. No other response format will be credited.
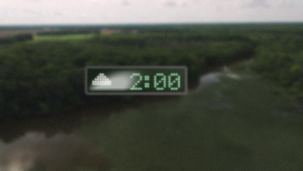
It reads **2:00**
